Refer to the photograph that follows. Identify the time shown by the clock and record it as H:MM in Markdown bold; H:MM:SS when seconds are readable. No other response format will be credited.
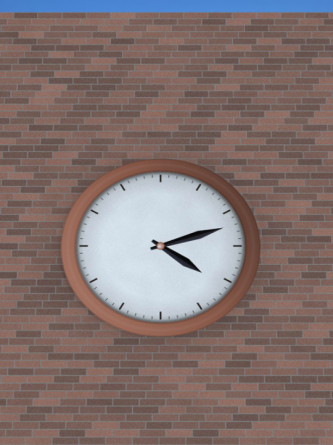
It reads **4:12**
